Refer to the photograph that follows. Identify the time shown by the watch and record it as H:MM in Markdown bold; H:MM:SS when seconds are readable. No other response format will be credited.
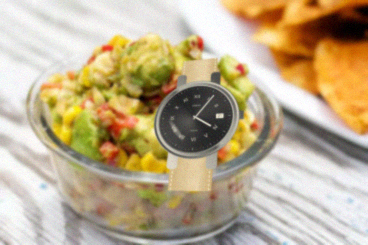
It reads **4:06**
